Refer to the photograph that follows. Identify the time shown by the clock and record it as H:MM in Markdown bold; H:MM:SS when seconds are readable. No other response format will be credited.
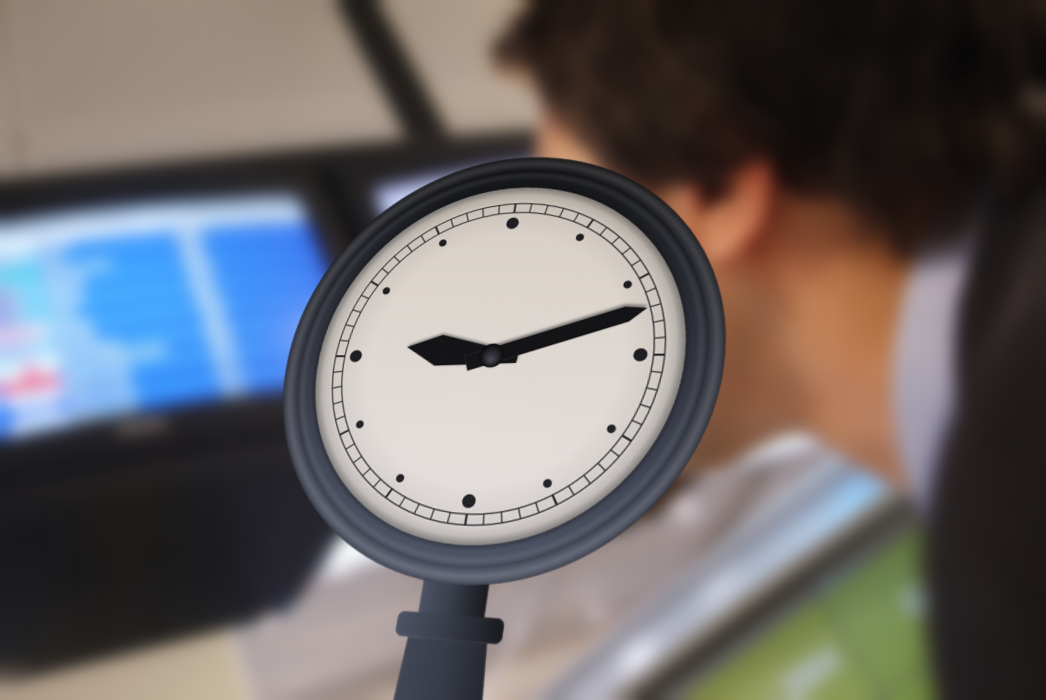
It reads **9:12**
